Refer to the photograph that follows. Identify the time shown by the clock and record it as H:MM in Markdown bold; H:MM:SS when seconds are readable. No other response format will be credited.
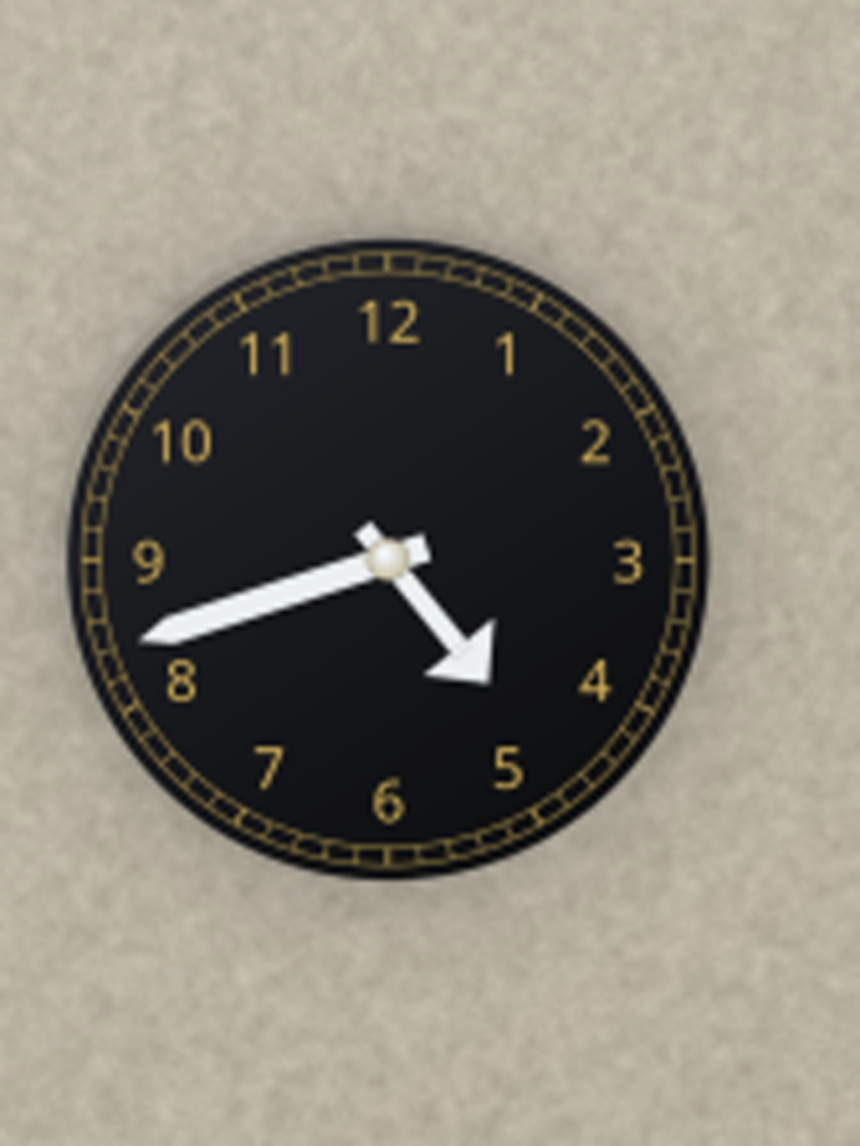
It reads **4:42**
